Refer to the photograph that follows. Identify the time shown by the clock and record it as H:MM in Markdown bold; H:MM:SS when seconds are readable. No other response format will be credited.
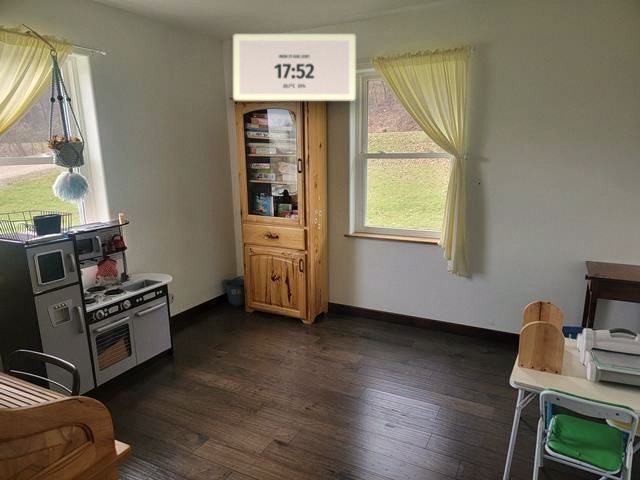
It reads **17:52**
